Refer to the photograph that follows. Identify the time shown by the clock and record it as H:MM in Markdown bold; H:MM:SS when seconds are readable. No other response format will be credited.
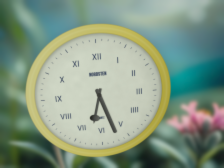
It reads **6:27**
